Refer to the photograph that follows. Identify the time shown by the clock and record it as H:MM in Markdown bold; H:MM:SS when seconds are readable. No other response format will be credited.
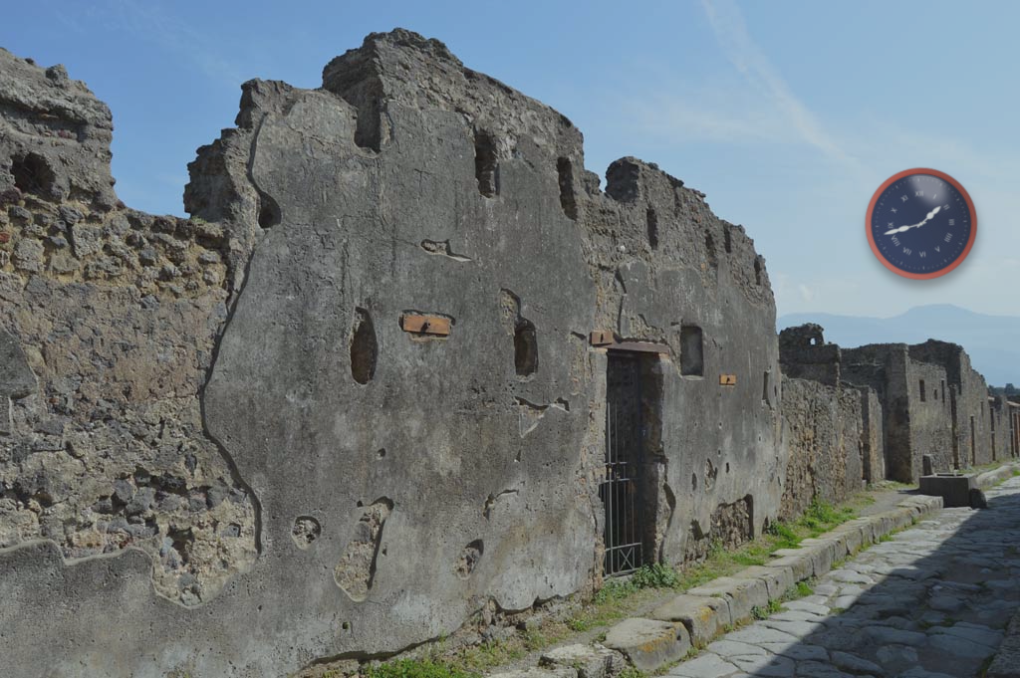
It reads **1:43**
